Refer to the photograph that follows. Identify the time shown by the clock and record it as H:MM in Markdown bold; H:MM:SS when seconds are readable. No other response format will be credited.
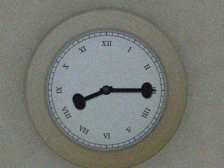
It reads **8:15**
